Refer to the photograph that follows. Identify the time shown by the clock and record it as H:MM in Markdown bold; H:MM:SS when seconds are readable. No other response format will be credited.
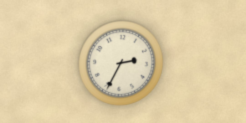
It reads **2:34**
